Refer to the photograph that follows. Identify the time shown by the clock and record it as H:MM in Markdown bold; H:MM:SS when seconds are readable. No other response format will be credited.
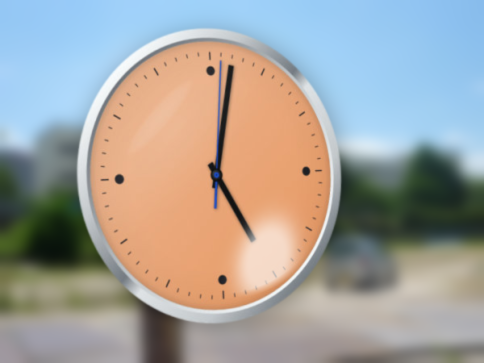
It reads **5:02:01**
